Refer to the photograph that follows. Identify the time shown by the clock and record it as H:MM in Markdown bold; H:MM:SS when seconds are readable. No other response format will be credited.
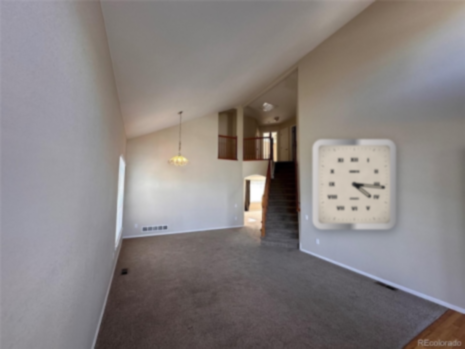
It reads **4:16**
